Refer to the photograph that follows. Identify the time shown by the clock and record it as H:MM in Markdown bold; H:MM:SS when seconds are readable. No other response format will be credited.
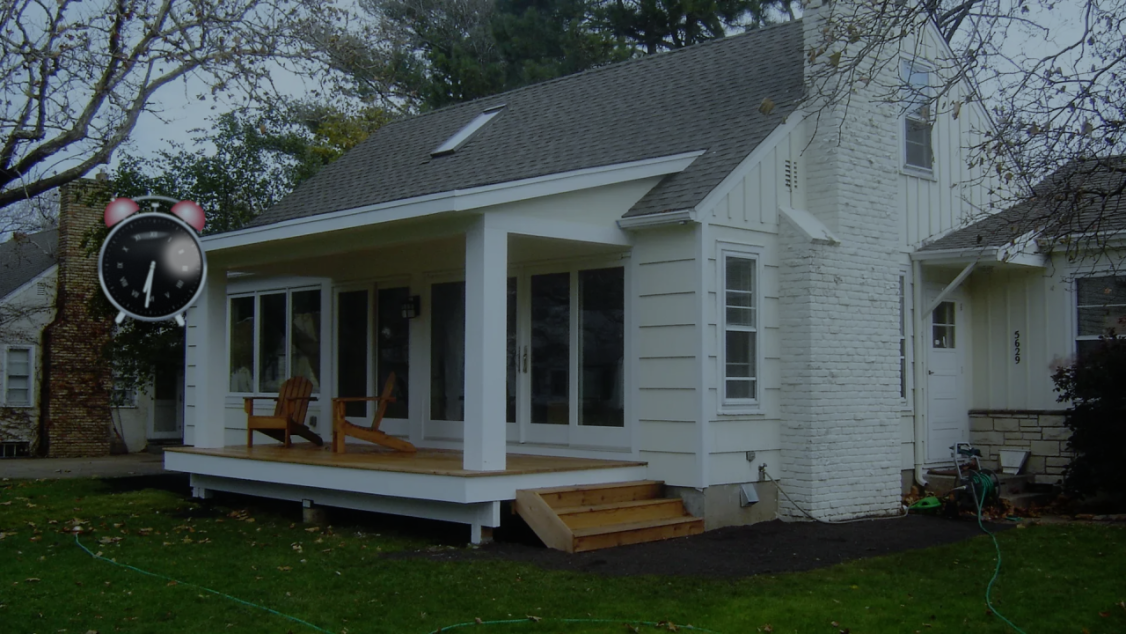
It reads **6:31**
